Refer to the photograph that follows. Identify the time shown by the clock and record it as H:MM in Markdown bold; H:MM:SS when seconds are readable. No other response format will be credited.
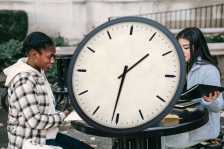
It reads **1:31**
